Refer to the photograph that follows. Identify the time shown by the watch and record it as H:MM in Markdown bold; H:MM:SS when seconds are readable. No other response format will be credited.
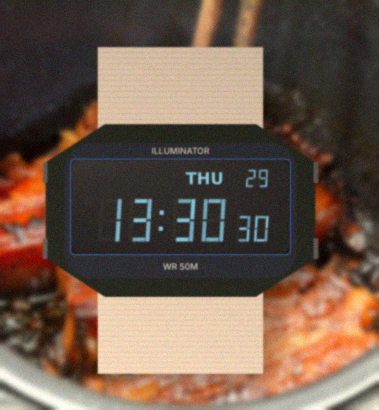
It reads **13:30:30**
